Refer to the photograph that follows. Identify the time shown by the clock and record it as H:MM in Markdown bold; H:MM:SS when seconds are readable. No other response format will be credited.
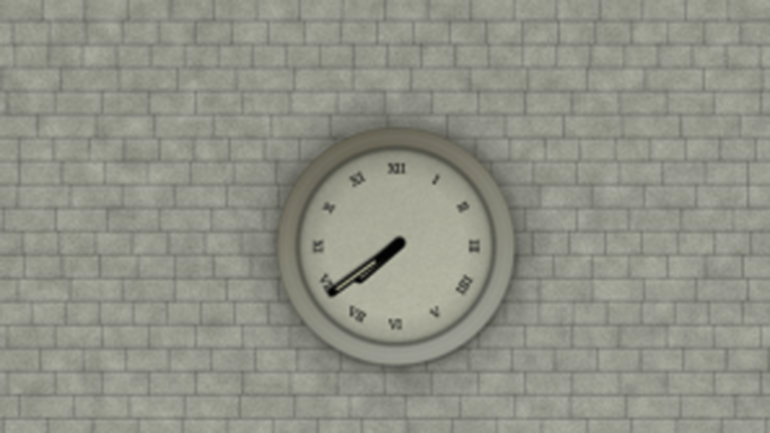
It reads **7:39**
